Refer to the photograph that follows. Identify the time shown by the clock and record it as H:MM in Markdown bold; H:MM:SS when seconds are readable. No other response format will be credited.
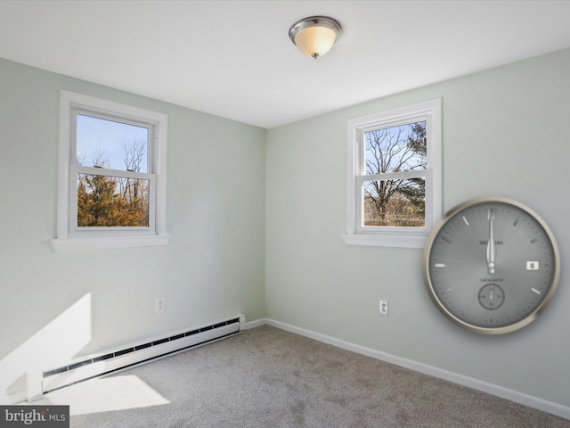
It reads **12:00**
